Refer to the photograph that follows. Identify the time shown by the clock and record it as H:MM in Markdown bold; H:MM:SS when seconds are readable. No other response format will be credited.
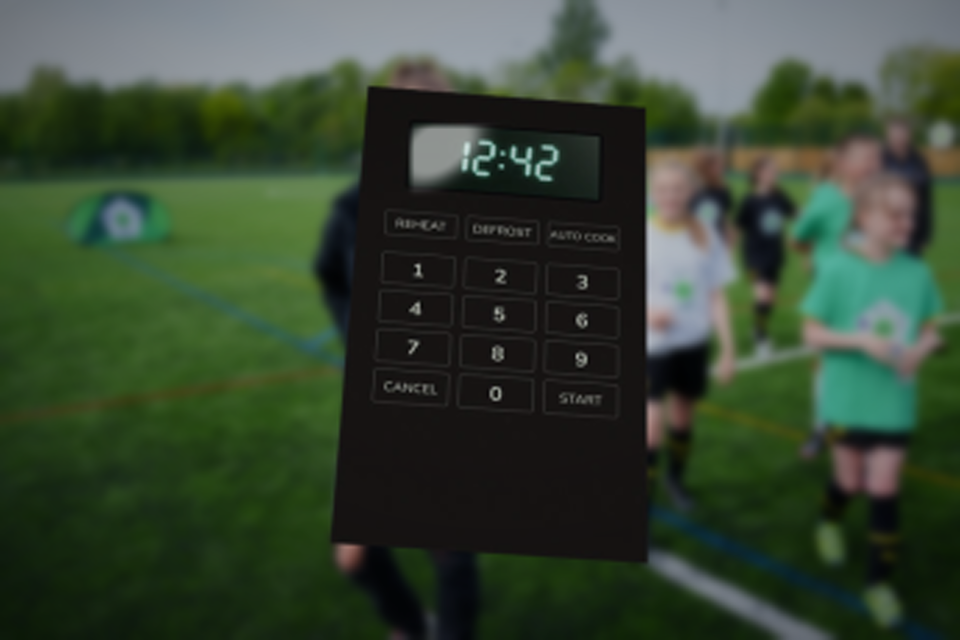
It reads **12:42**
